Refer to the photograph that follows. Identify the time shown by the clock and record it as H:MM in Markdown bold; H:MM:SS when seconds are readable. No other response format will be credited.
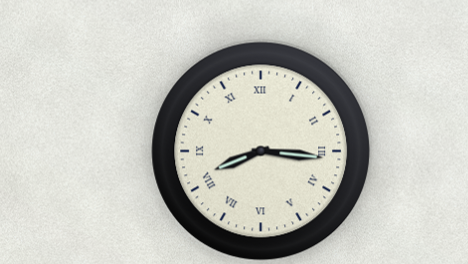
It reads **8:16**
